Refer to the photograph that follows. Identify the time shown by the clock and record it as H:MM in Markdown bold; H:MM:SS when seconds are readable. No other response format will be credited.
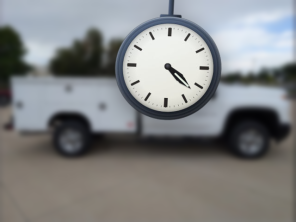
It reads **4:22**
